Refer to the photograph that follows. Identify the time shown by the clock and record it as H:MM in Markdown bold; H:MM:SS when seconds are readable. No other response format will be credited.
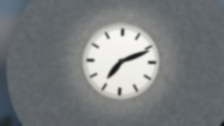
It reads **7:11**
